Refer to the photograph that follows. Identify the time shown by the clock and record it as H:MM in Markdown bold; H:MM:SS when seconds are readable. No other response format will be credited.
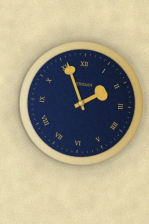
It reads **1:56**
